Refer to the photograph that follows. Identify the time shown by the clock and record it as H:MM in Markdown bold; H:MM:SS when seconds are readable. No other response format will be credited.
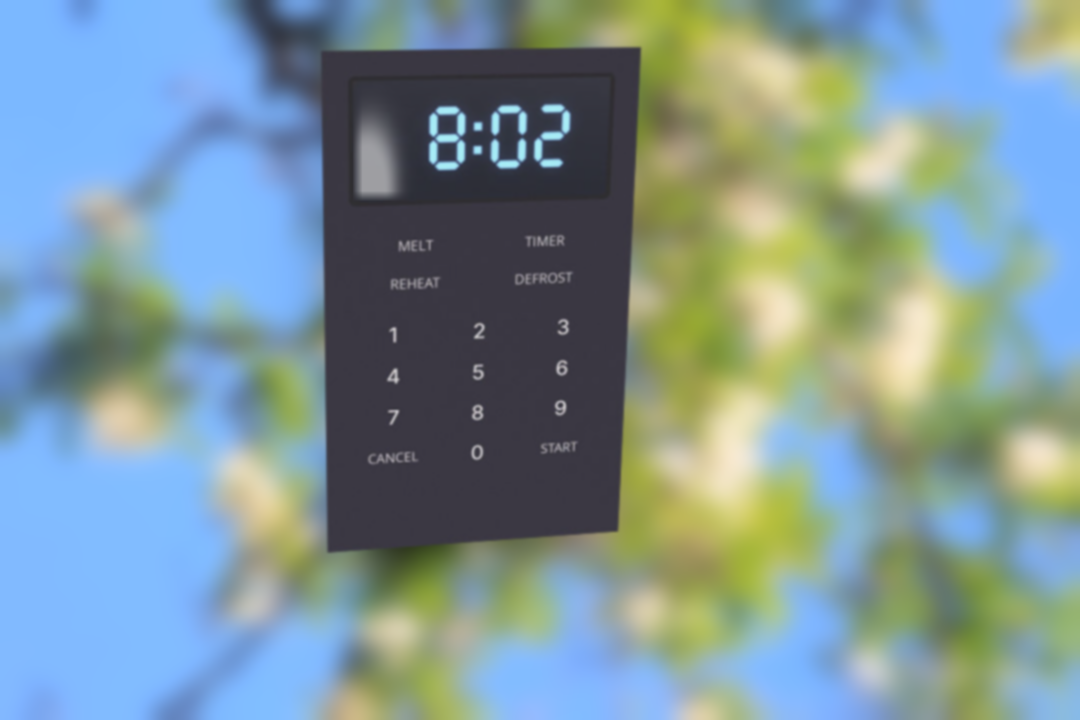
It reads **8:02**
